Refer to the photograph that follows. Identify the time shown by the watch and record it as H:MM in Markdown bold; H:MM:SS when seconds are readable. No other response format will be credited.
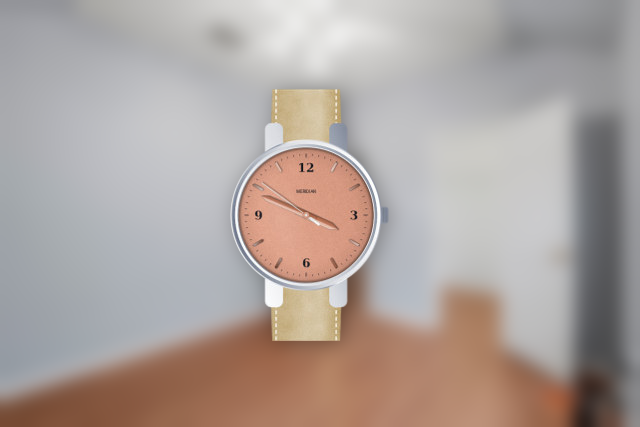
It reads **3:48:51**
